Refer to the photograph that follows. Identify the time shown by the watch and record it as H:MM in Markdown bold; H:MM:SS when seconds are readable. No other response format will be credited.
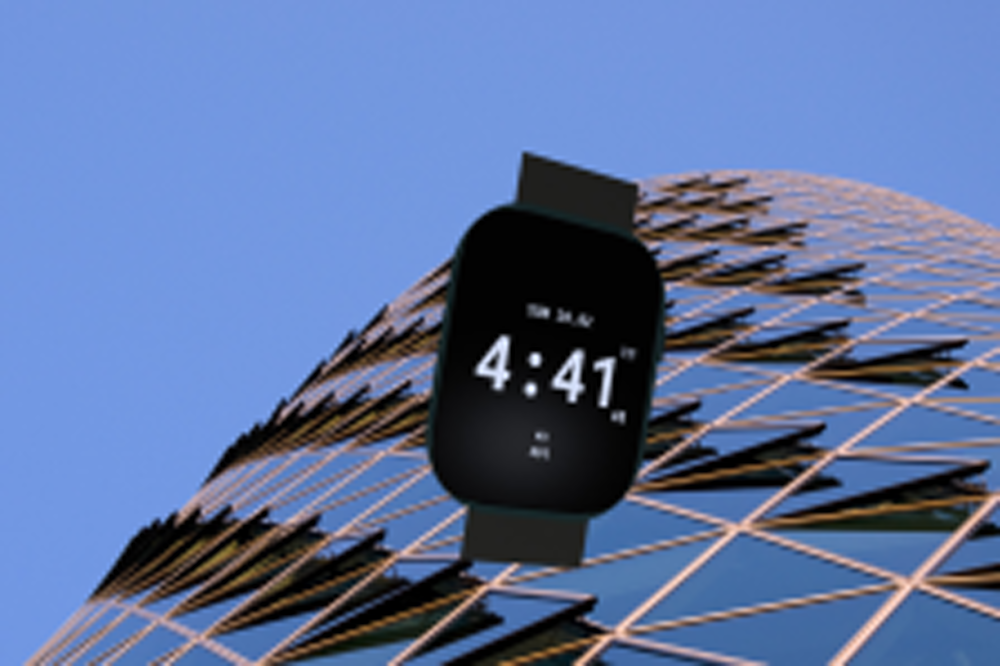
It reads **4:41**
